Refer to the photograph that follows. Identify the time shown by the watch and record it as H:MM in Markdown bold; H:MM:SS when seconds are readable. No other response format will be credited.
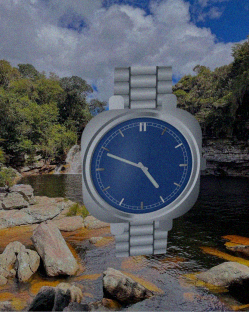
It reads **4:49**
